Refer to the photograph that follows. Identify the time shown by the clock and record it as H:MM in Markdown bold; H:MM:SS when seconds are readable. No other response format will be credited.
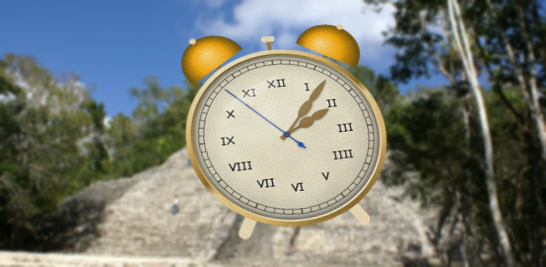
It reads **2:06:53**
